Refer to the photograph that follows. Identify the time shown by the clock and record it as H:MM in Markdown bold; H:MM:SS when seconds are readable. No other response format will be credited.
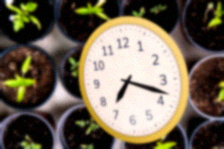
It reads **7:18**
